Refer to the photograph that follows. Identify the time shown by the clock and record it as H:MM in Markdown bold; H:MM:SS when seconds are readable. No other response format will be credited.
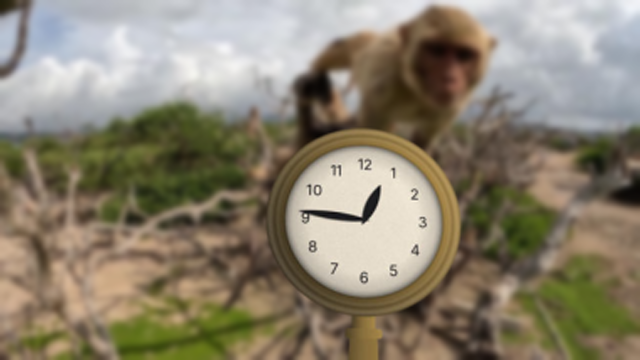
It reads **12:46**
